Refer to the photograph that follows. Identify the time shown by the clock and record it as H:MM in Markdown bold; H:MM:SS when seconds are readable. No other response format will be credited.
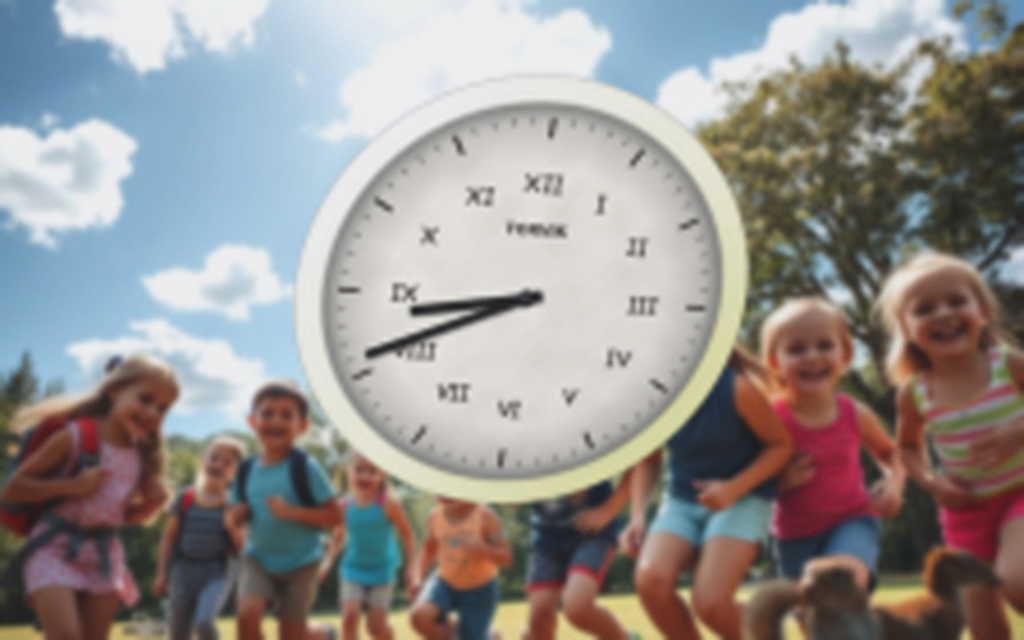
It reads **8:41**
